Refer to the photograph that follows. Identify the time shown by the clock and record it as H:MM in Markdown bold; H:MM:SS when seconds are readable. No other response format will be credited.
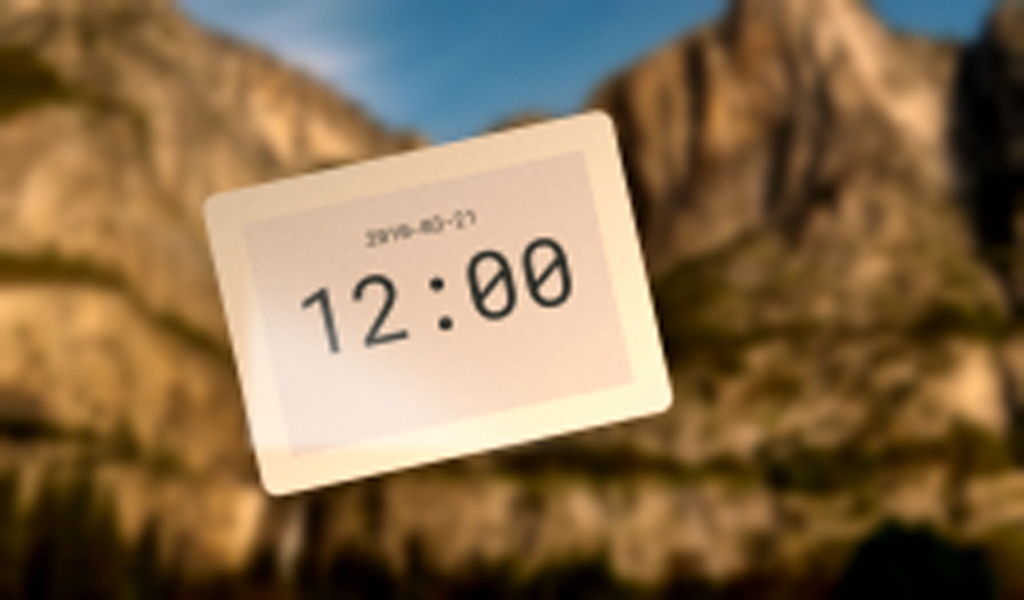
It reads **12:00**
